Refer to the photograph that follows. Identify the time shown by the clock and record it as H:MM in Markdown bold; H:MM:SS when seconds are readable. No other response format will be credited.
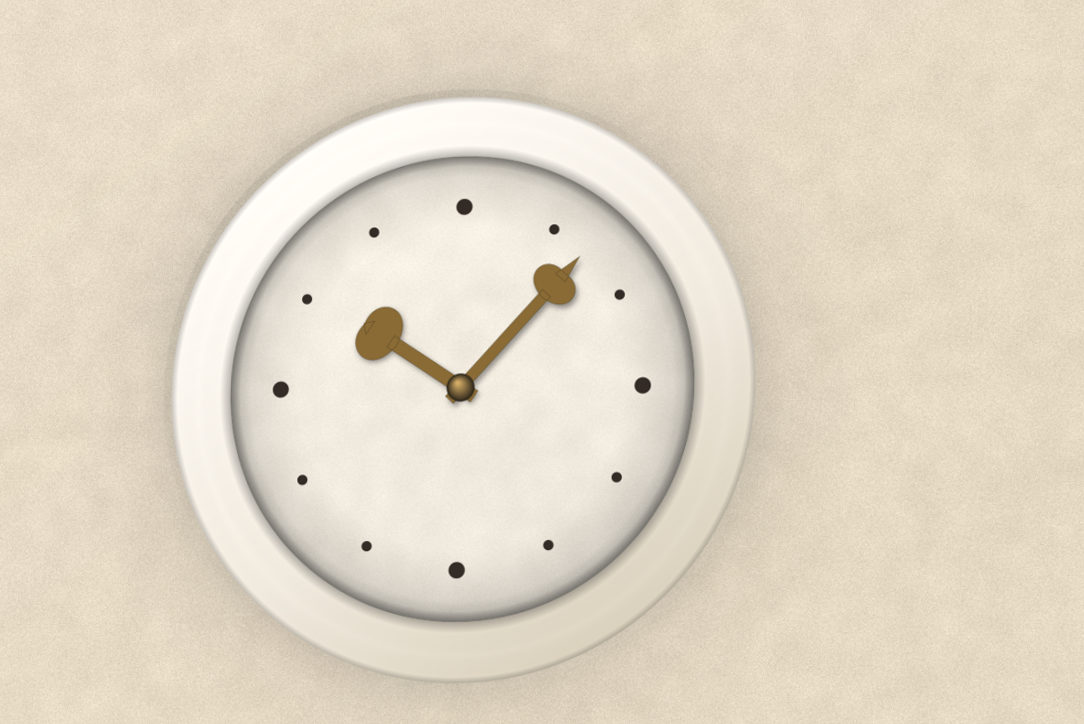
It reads **10:07**
